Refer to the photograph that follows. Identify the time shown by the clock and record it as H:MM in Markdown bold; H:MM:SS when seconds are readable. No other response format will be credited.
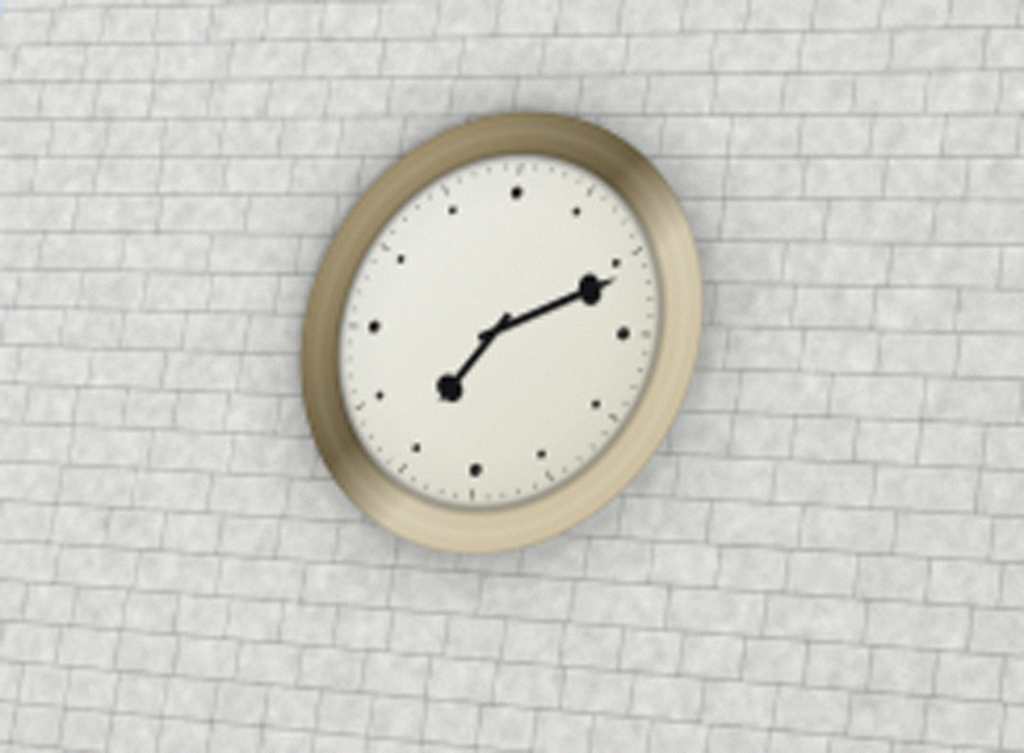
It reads **7:11**
